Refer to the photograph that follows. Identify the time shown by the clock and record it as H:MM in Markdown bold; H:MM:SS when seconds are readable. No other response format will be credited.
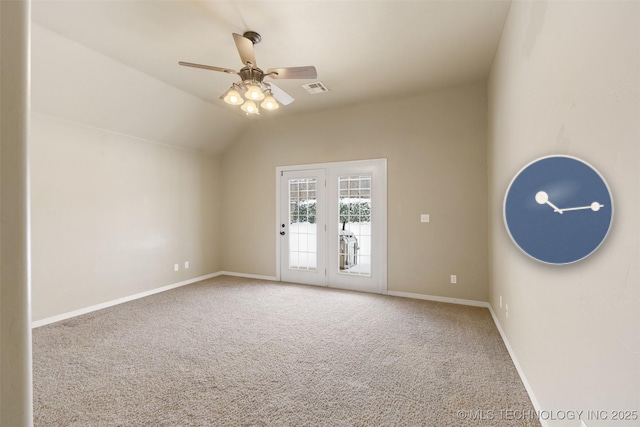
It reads **10:14**
